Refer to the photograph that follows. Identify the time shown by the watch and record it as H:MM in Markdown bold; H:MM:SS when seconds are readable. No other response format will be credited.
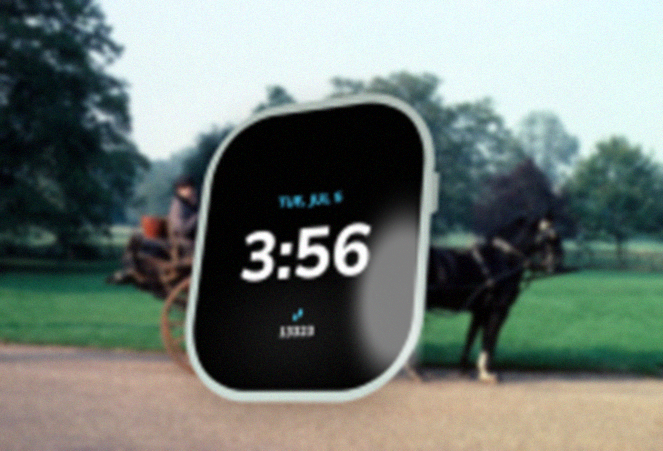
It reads **3:56**
